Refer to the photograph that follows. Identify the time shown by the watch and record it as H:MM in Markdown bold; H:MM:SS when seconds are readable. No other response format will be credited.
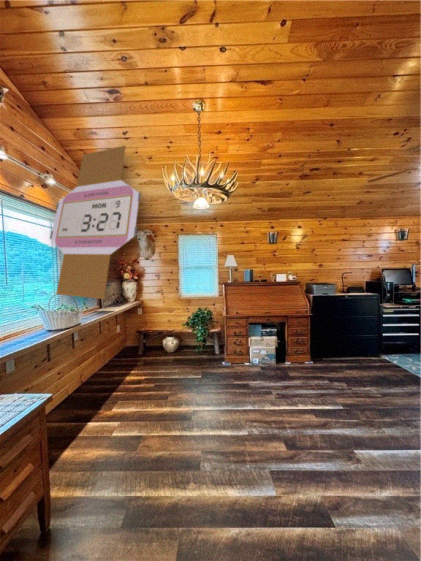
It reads **3:27**
